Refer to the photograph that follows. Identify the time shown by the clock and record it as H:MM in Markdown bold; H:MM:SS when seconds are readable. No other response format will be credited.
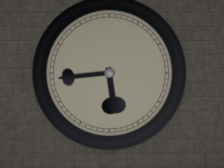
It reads **5:44**
